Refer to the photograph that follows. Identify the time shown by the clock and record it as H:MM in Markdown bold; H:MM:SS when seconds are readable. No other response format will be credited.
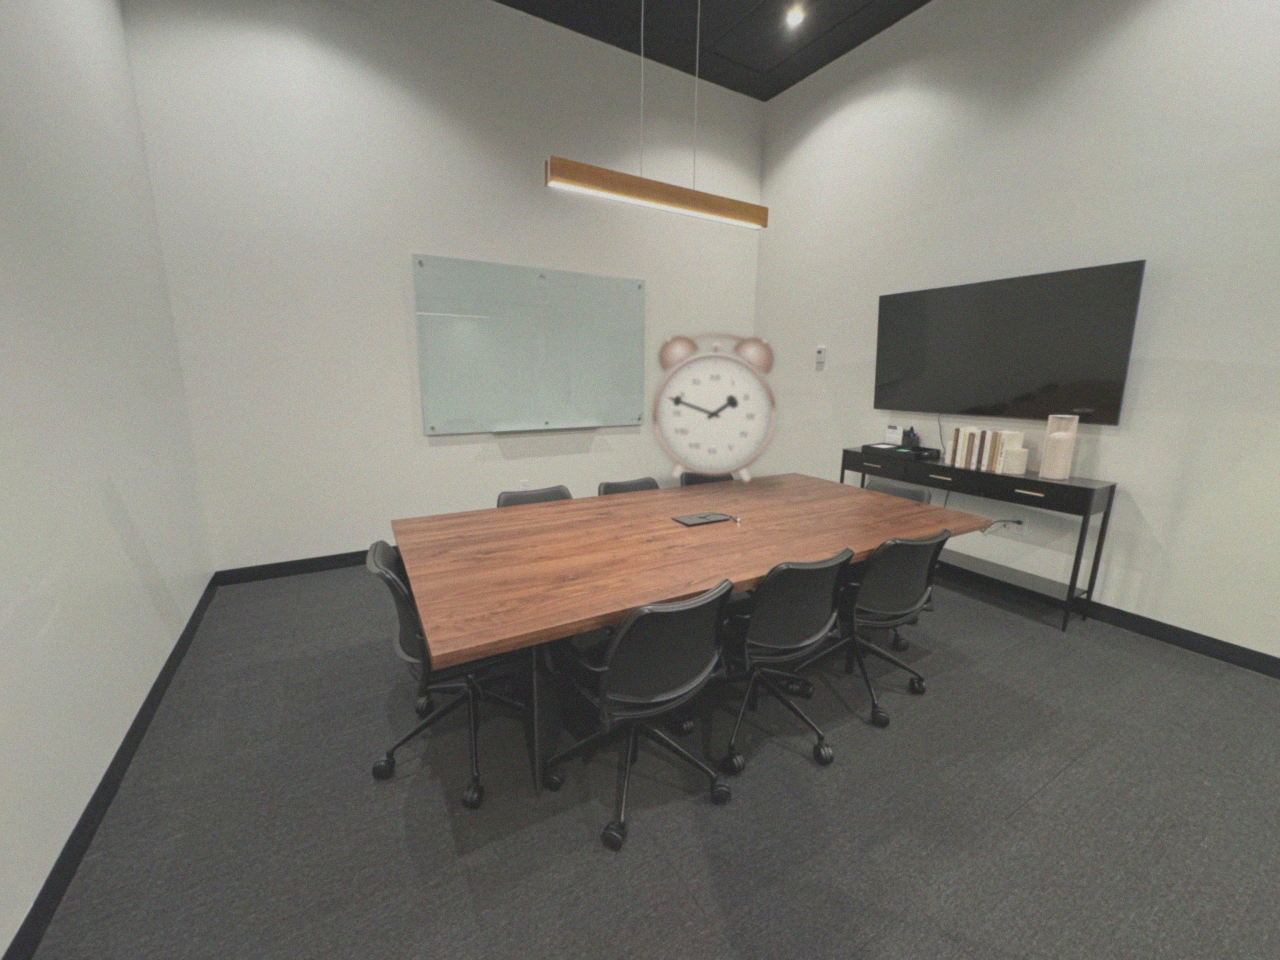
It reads **1:48**
